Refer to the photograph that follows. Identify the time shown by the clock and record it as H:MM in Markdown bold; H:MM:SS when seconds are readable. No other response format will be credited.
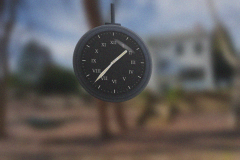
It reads **1:37**
